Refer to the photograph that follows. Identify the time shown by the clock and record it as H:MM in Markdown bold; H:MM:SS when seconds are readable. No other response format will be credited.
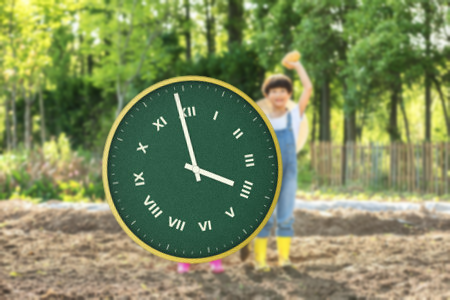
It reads **3:59**
